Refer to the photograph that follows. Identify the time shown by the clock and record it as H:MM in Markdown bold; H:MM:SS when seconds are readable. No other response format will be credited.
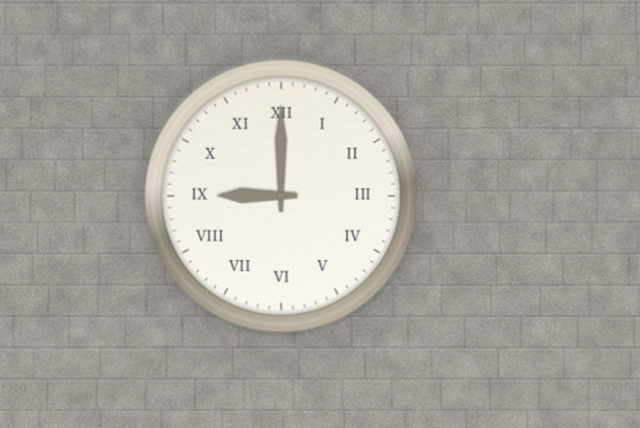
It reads **9:00**
